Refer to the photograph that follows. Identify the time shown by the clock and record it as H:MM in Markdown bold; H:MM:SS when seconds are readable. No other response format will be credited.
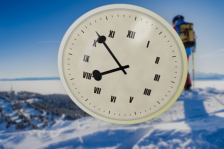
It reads **7:52**
